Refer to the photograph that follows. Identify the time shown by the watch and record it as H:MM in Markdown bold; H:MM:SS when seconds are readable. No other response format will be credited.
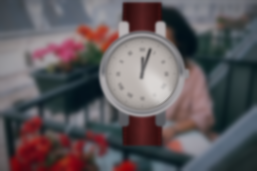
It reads **12:03**
